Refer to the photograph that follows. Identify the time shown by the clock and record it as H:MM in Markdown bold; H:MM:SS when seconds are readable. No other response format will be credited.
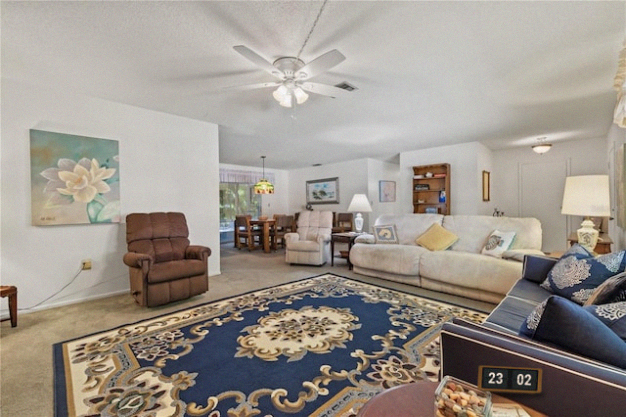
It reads **23:02**
